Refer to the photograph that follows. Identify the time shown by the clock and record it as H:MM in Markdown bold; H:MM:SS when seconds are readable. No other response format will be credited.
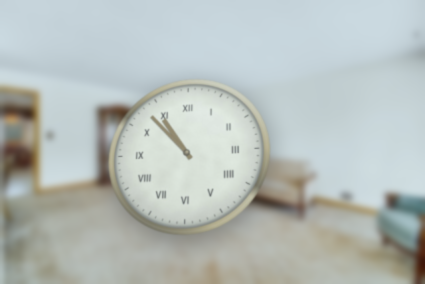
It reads **10:53**
